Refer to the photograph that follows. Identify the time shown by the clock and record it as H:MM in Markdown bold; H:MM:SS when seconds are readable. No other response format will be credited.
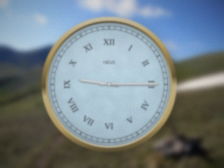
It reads **9:15**
